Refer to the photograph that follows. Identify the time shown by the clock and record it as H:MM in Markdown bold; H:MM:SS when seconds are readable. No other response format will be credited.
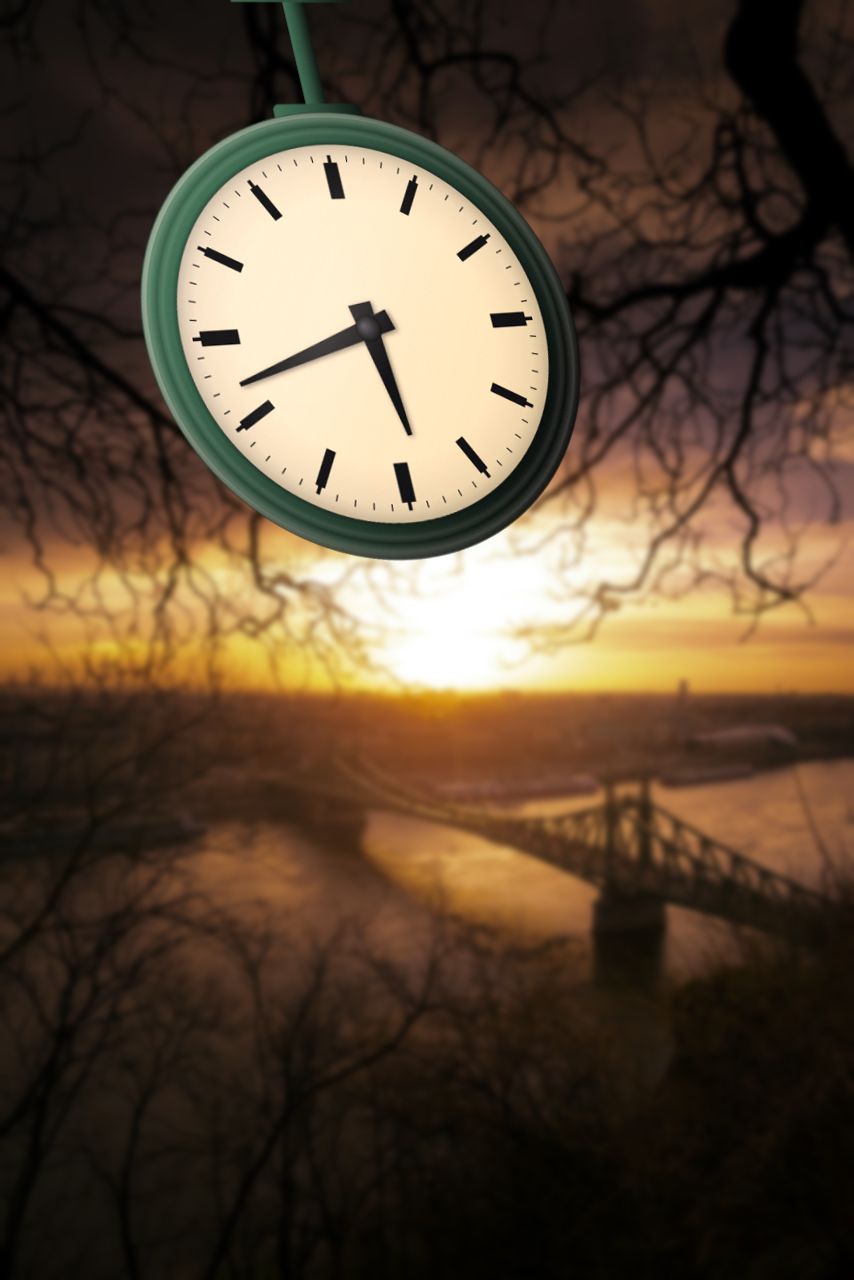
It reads **5:42**
